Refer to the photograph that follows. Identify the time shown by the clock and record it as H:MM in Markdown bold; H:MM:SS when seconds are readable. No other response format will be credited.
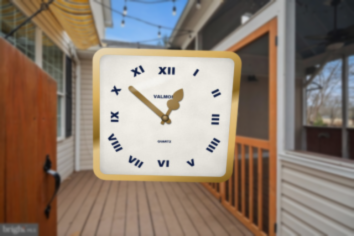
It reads **12:52**
